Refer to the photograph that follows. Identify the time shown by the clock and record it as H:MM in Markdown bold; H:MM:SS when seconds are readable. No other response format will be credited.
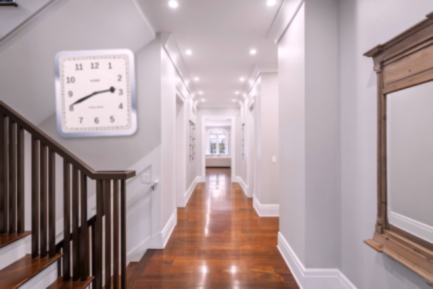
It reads **2:41**
